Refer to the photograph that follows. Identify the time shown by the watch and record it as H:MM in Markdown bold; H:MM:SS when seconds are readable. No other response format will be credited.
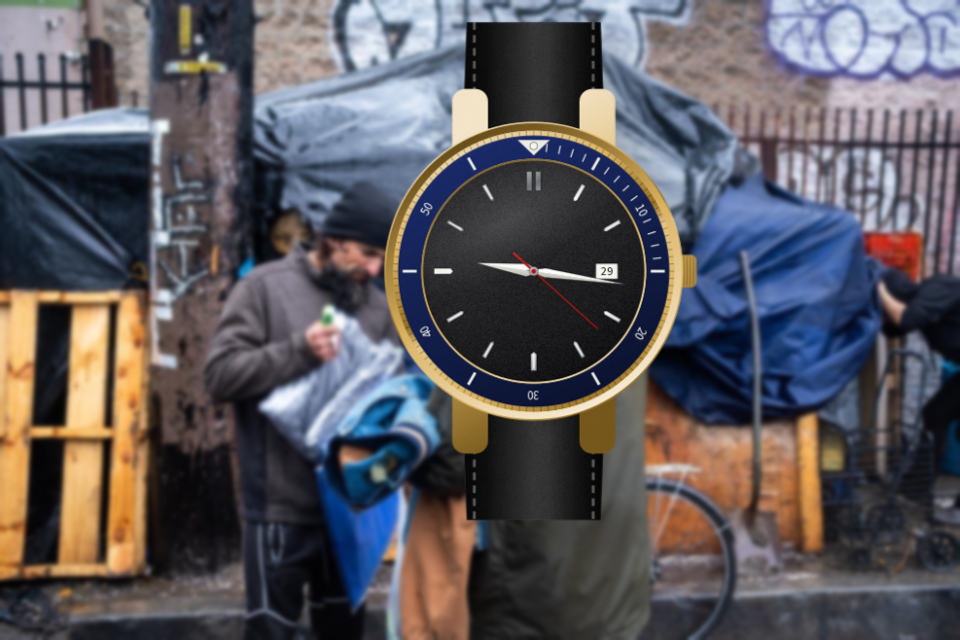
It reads **9:16:22**
